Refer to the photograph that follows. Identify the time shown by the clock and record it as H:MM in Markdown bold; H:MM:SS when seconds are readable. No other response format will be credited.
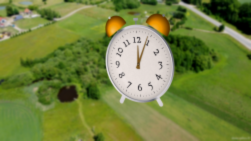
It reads **12:04**
